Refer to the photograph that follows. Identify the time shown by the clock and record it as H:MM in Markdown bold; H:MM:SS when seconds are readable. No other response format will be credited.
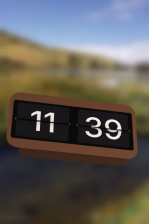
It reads **11:39**
